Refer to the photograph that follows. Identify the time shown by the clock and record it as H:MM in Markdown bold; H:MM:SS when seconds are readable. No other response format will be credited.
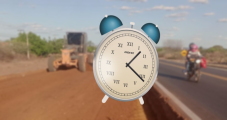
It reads **1:21**
